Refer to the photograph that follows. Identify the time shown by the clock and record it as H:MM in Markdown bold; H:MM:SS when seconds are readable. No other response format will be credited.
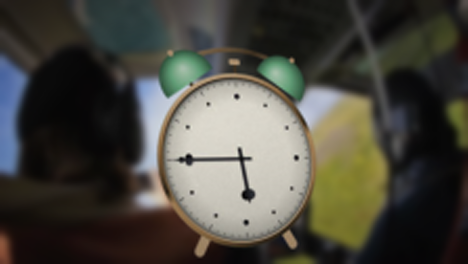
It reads **5:45**
